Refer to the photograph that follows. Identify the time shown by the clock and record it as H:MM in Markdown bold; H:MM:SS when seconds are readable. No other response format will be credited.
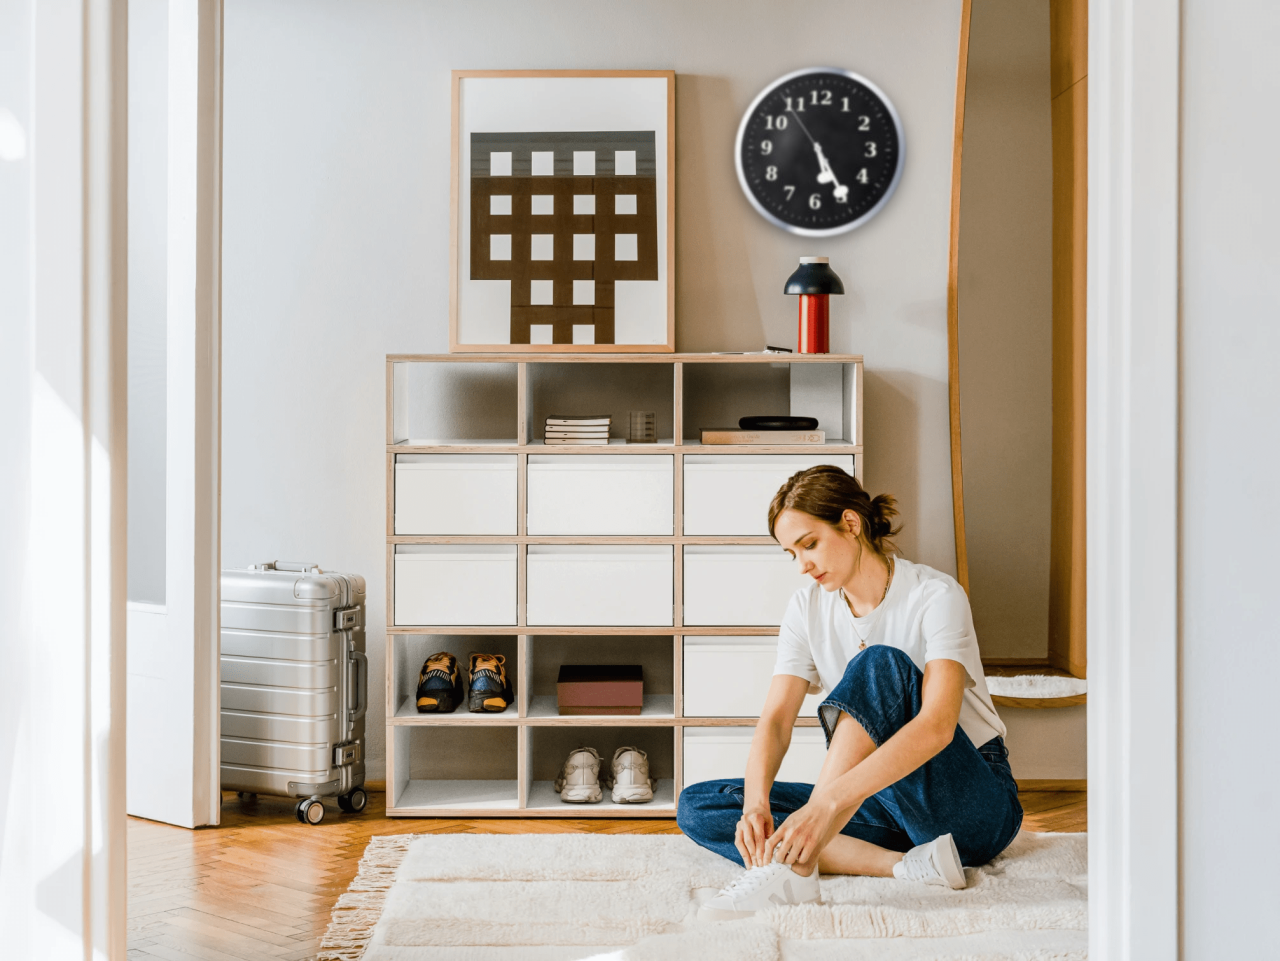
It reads **5:24:54**
